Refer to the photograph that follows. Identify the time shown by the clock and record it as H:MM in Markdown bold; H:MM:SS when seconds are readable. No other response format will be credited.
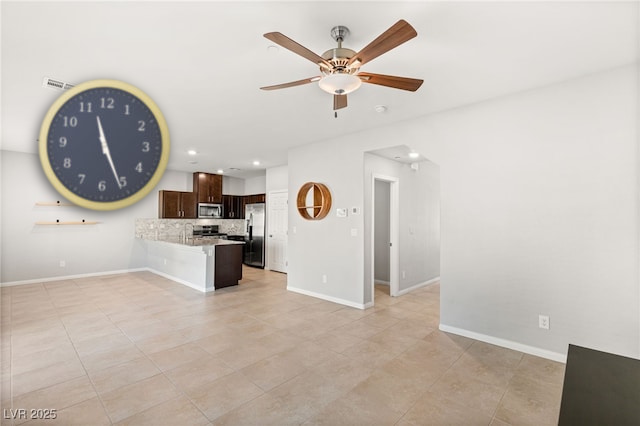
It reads **11:26**
